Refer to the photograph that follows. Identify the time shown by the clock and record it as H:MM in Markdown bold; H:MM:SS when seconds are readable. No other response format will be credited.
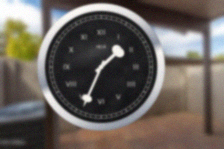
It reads **1:34**
